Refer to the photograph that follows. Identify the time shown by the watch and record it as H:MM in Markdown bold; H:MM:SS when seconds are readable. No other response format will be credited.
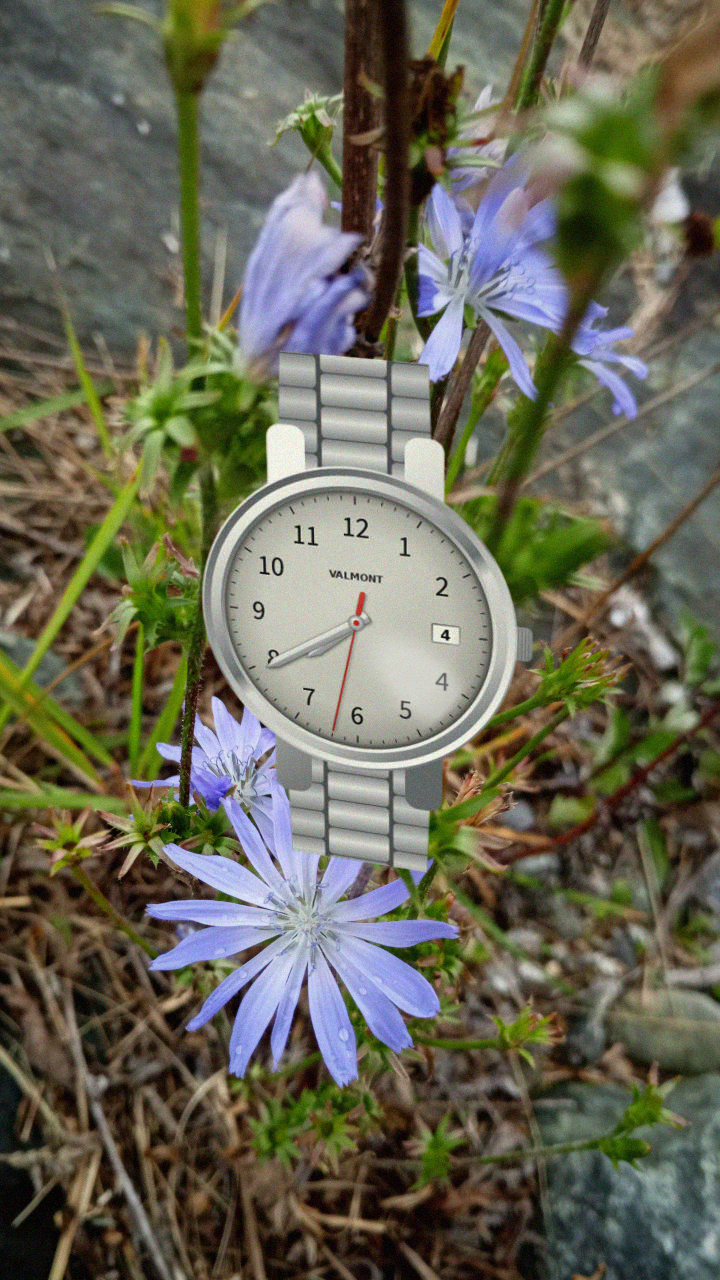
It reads **7:39:32**
